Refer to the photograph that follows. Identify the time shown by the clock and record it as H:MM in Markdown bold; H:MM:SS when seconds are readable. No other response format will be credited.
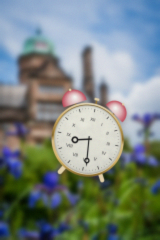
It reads **8:29**
